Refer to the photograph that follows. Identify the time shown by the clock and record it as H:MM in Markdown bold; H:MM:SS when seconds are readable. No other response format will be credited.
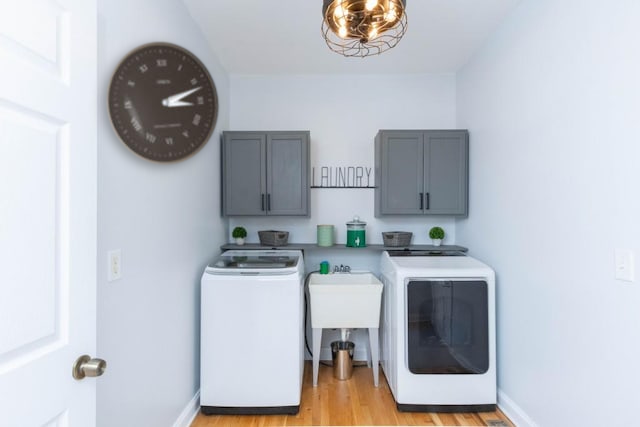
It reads **3:12**
